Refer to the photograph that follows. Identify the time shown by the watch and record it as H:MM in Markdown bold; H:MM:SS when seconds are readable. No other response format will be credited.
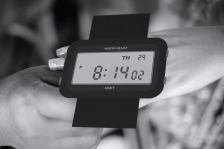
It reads **8:14:02**
